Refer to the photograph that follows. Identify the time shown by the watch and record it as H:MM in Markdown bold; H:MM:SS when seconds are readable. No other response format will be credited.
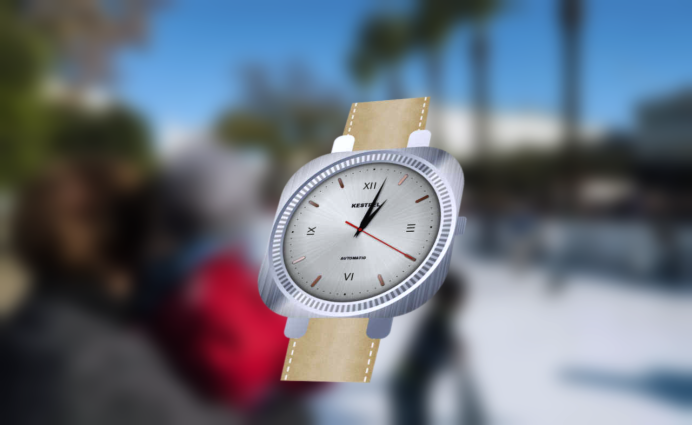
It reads **1:02:20**
